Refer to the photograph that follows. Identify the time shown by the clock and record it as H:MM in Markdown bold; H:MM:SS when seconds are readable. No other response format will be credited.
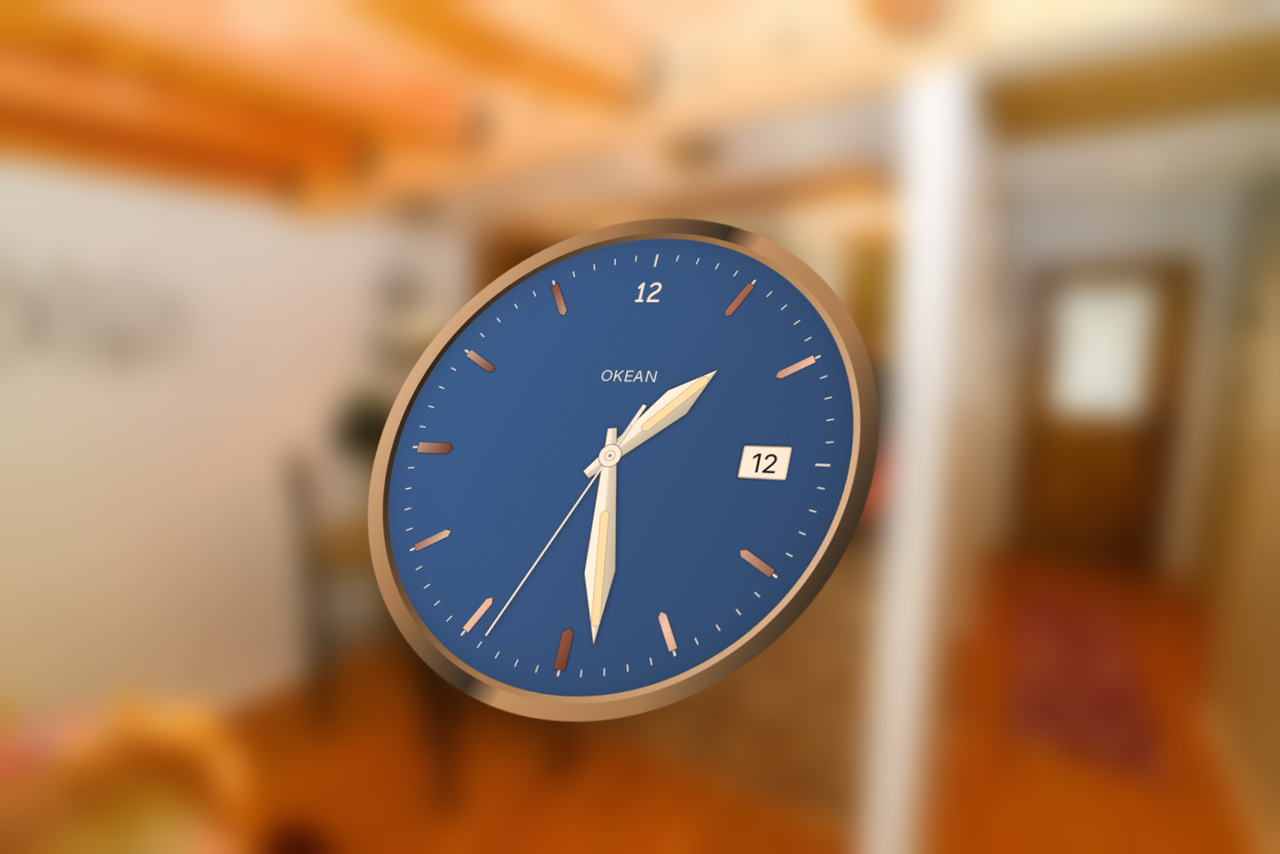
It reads **1:28:34**
